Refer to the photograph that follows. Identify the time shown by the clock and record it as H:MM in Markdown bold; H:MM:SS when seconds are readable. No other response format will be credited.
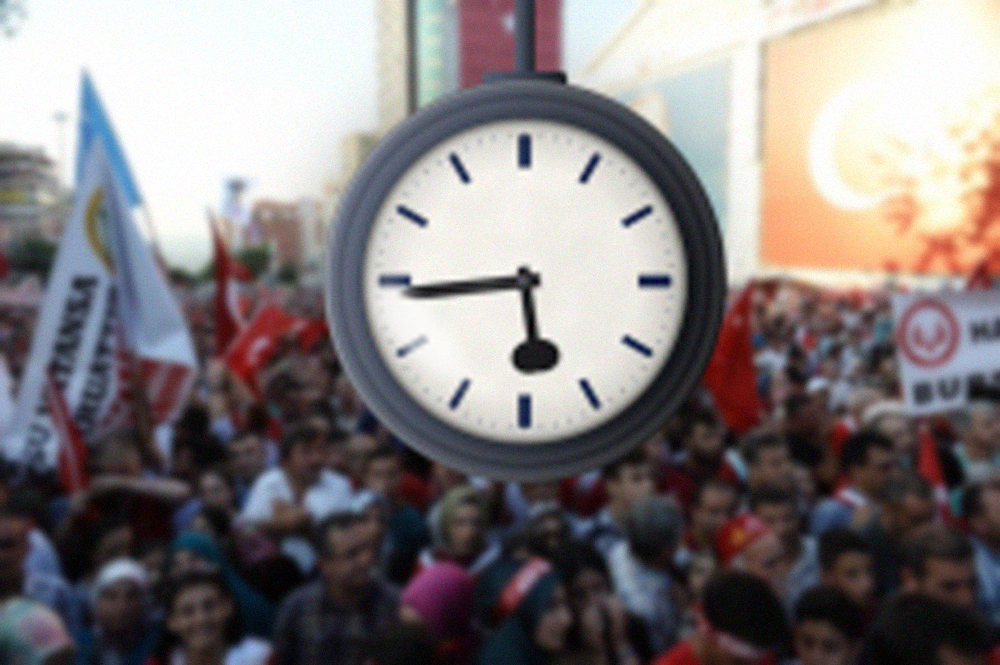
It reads **5:44**
